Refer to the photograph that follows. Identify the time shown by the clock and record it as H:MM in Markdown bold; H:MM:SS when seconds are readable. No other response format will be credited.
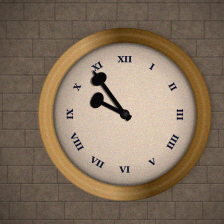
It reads **9:54**
